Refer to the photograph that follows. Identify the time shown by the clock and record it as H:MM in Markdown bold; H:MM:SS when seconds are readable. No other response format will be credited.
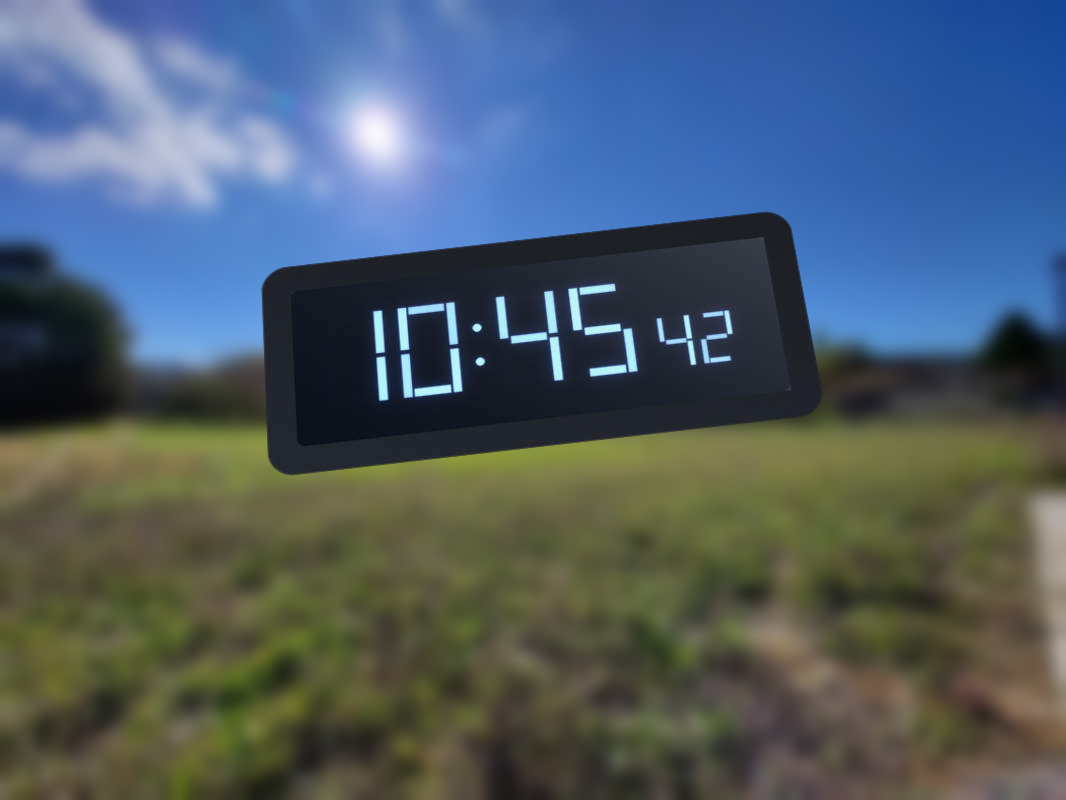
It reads **10:45:42**
